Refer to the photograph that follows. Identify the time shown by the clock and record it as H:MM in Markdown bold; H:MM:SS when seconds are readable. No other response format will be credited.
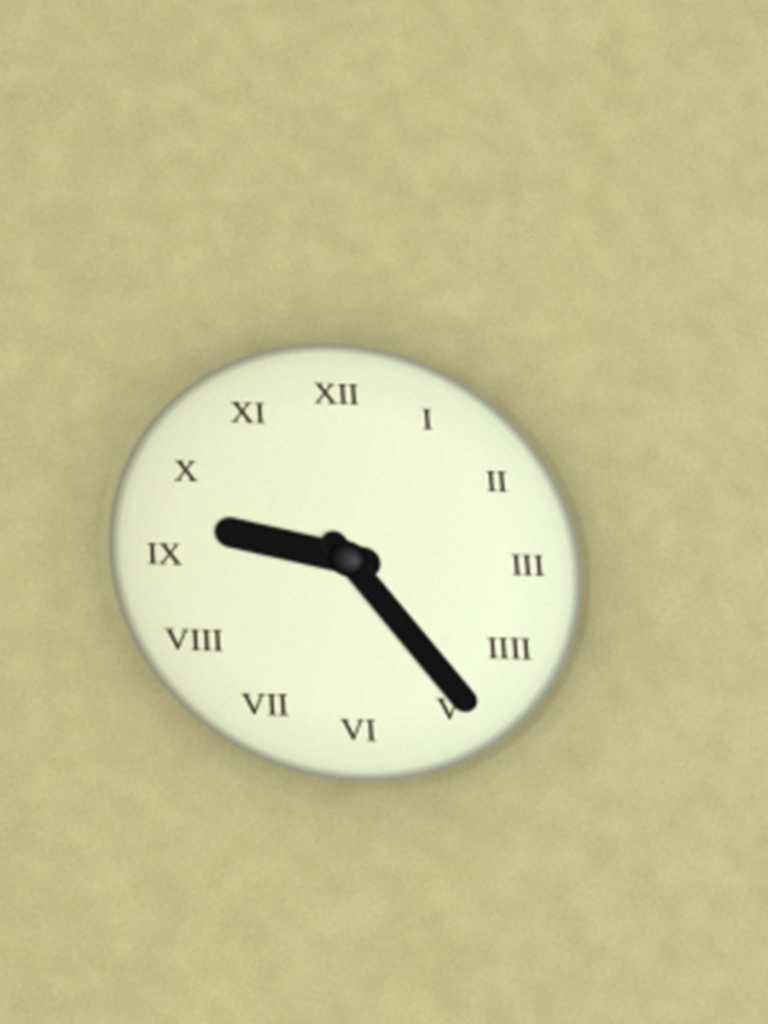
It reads **9:24**
